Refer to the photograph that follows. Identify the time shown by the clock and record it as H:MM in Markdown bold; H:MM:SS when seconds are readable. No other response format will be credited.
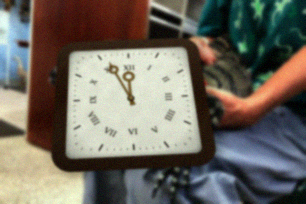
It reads **11:56**
